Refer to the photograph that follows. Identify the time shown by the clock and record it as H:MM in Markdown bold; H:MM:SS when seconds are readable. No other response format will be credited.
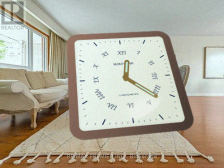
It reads **12:22**
